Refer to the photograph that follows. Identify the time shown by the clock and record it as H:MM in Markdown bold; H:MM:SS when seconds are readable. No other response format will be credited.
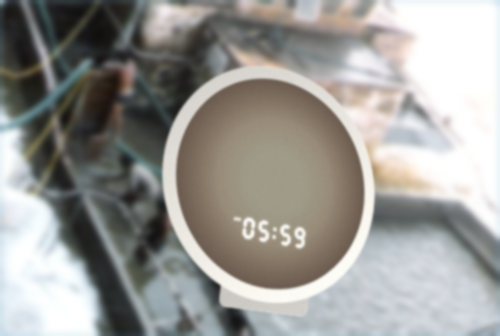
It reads **5:59**
